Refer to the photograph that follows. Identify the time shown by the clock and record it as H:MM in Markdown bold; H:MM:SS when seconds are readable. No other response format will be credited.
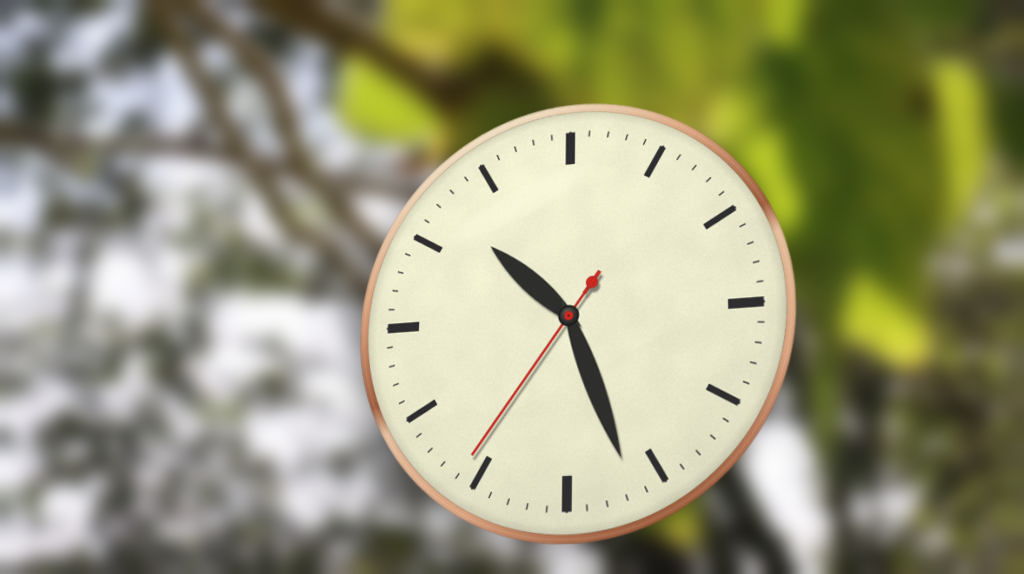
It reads **10:26:36**
